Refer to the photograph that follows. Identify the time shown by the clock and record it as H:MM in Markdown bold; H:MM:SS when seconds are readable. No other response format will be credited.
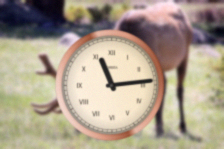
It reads **11:14**
